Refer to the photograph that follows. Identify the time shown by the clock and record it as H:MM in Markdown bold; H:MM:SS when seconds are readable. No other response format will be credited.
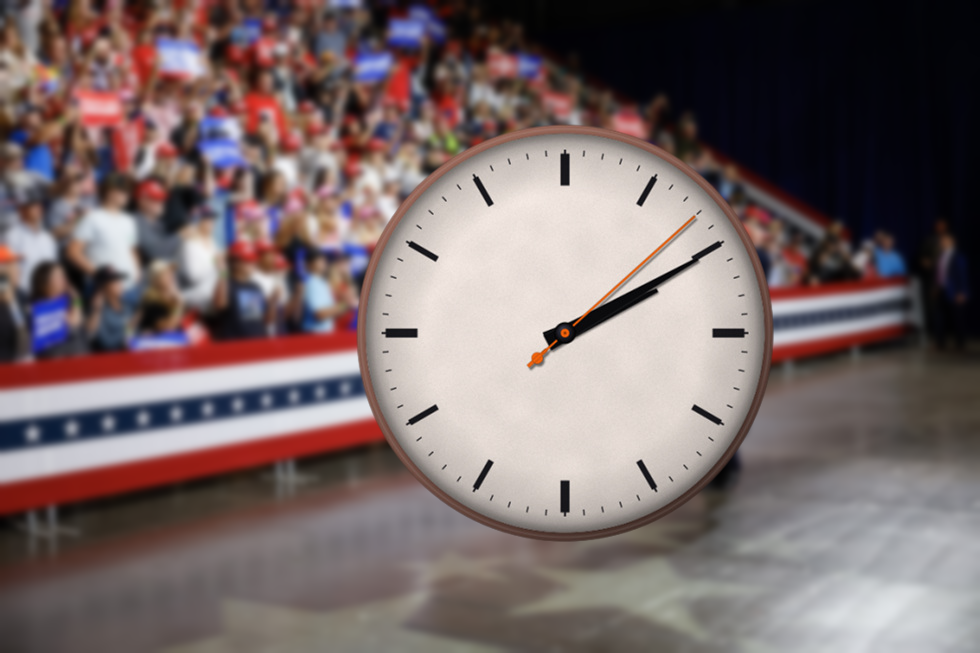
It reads **2:10:08**
